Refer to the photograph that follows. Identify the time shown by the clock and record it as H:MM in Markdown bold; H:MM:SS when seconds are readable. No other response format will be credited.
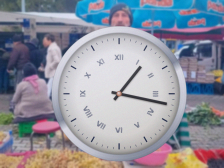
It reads **1:17**
